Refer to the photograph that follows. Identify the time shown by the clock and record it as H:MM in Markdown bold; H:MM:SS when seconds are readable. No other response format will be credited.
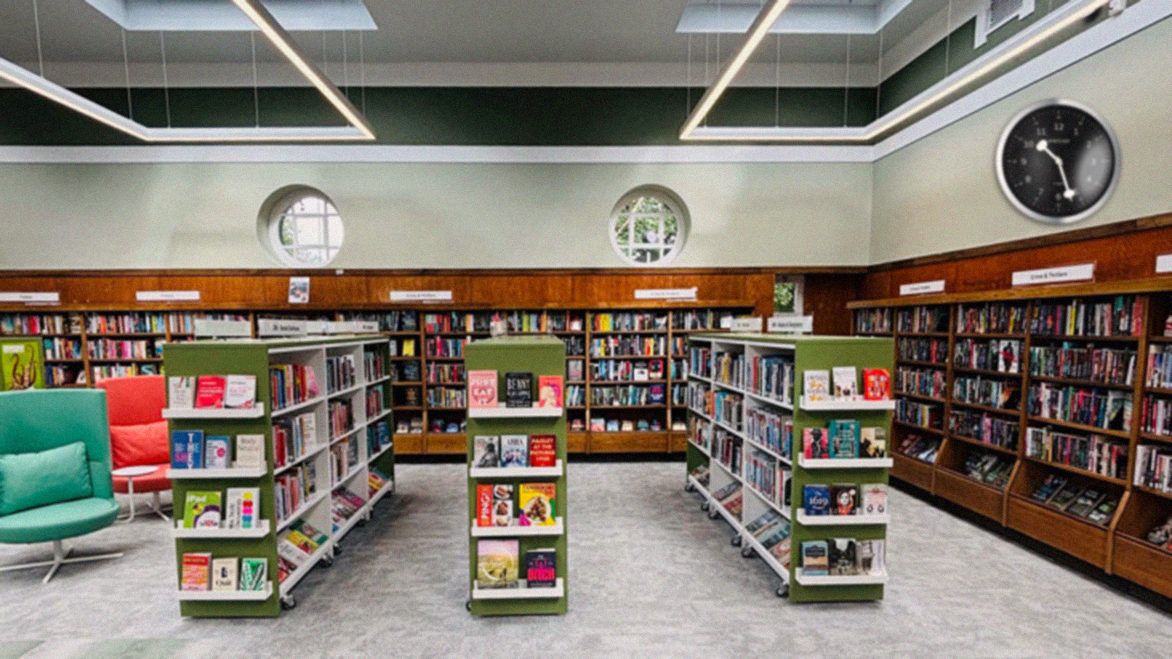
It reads **10:27**
